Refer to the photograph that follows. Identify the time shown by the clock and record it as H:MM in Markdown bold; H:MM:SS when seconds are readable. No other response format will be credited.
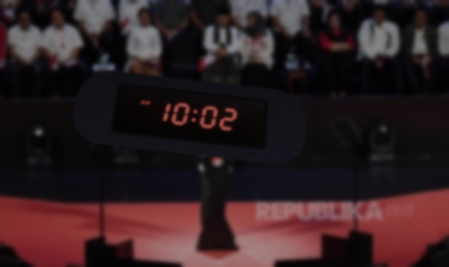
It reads **10:02**
